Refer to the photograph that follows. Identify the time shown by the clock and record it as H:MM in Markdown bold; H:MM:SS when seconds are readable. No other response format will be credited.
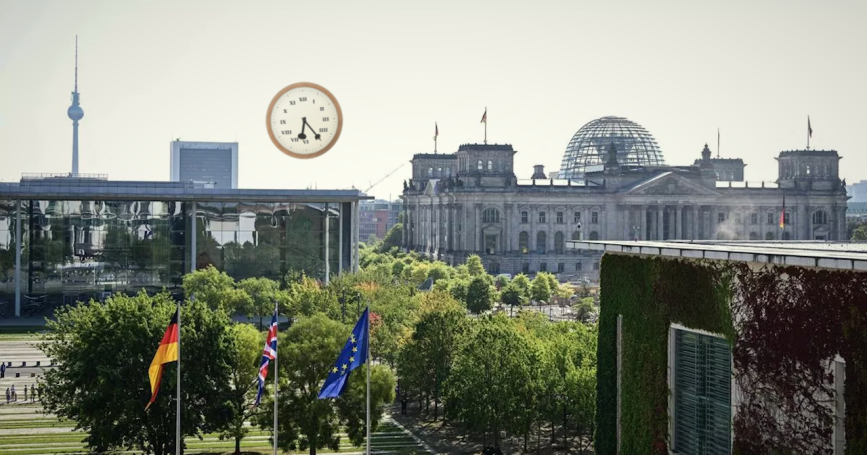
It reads **6:24**
